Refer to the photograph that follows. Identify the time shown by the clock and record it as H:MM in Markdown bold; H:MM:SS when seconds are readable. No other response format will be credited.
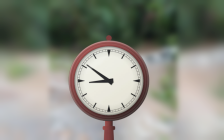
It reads **8:51**
